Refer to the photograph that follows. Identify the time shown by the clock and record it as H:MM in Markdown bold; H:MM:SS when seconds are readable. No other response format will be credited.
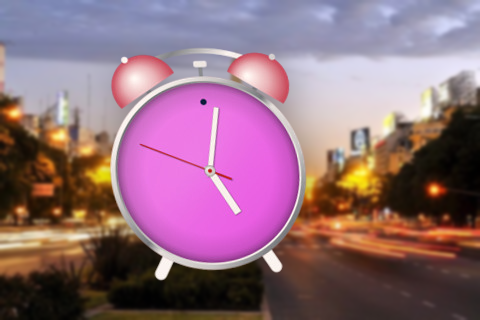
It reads **5:01:49**
